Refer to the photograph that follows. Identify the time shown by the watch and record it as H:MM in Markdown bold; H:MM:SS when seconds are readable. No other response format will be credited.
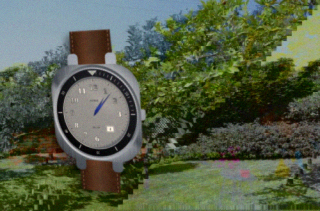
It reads **1:07**
